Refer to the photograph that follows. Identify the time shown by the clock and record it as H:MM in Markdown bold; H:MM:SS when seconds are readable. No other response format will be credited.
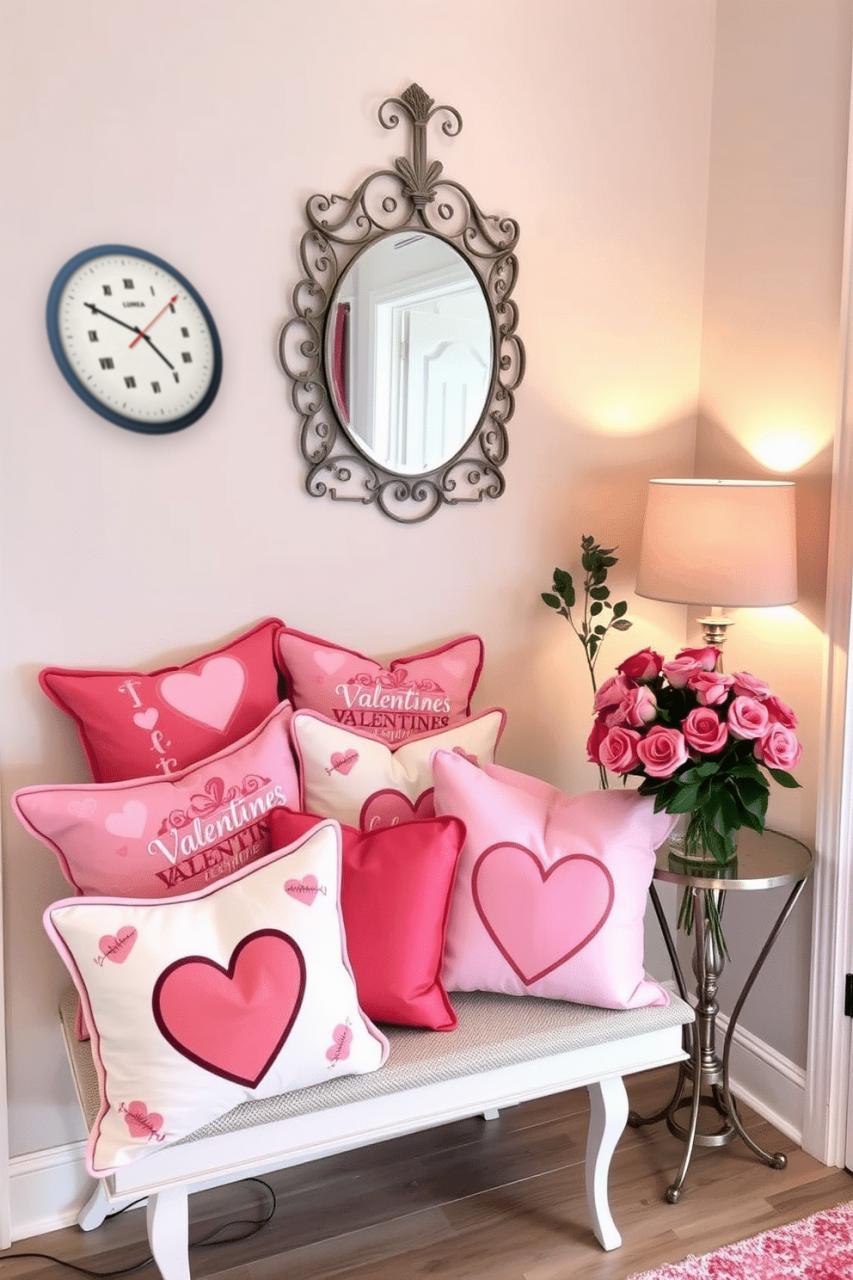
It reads **4:50:09**
